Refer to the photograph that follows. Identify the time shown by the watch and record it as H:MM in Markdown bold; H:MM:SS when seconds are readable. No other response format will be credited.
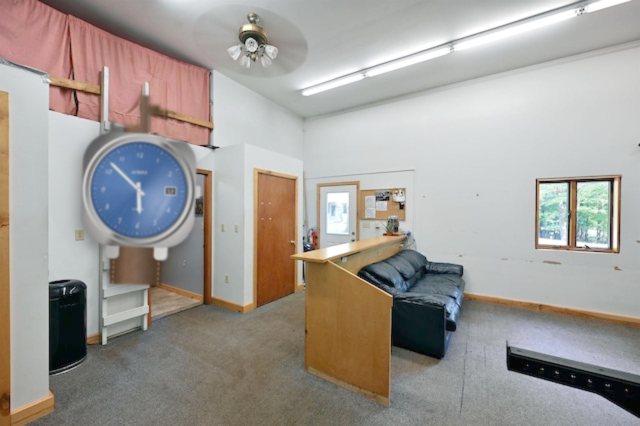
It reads **5:52**
